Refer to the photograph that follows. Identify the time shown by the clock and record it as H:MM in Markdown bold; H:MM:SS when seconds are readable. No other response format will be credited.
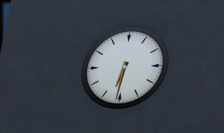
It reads **6:31**
